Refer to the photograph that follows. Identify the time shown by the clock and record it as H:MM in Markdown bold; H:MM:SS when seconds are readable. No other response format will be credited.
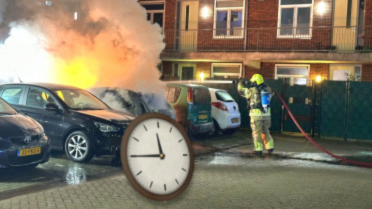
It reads **11:45**
